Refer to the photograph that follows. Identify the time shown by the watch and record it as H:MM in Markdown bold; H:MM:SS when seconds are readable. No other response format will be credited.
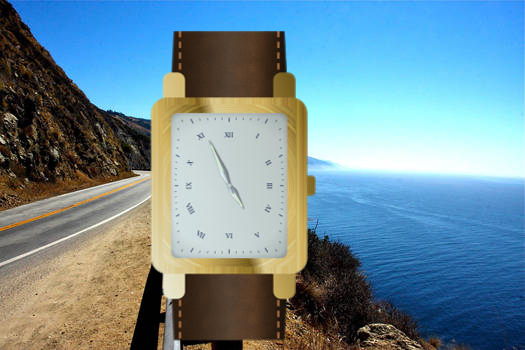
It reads **4:56**
